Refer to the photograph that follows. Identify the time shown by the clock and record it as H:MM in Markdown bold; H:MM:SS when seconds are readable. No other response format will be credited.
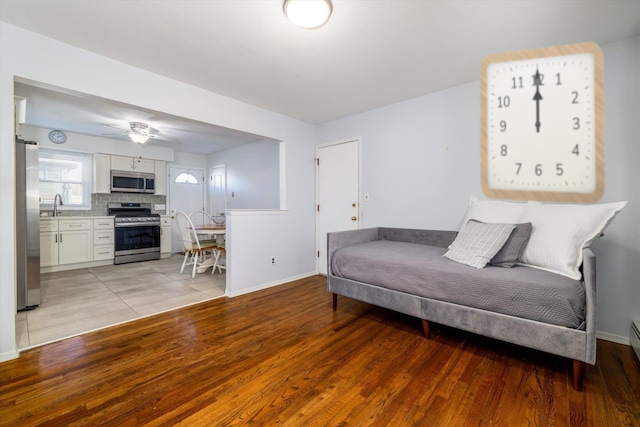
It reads **12:00**
